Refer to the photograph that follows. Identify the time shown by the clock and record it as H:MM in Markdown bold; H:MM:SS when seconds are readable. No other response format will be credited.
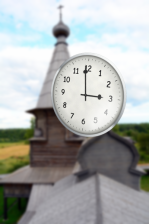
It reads **2:59**
